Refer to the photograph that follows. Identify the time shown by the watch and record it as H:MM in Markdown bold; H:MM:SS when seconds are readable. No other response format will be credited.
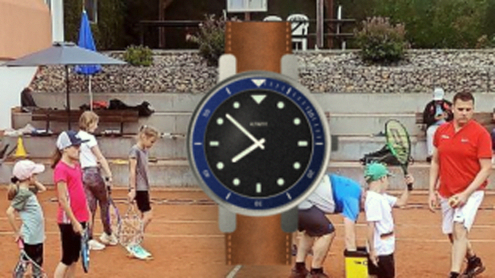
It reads **7:52**
